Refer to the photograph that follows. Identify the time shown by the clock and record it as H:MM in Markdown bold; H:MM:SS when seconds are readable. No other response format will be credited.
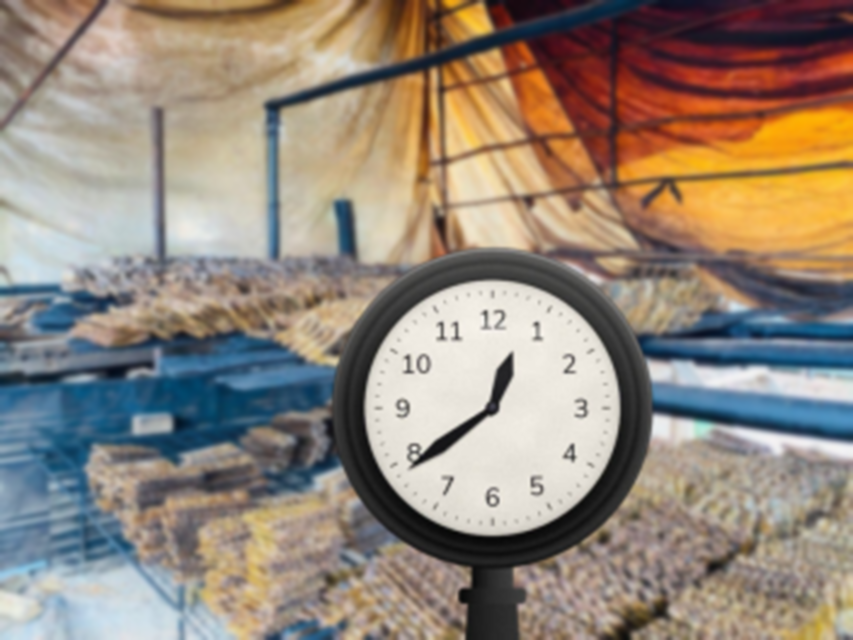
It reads **12:39**
